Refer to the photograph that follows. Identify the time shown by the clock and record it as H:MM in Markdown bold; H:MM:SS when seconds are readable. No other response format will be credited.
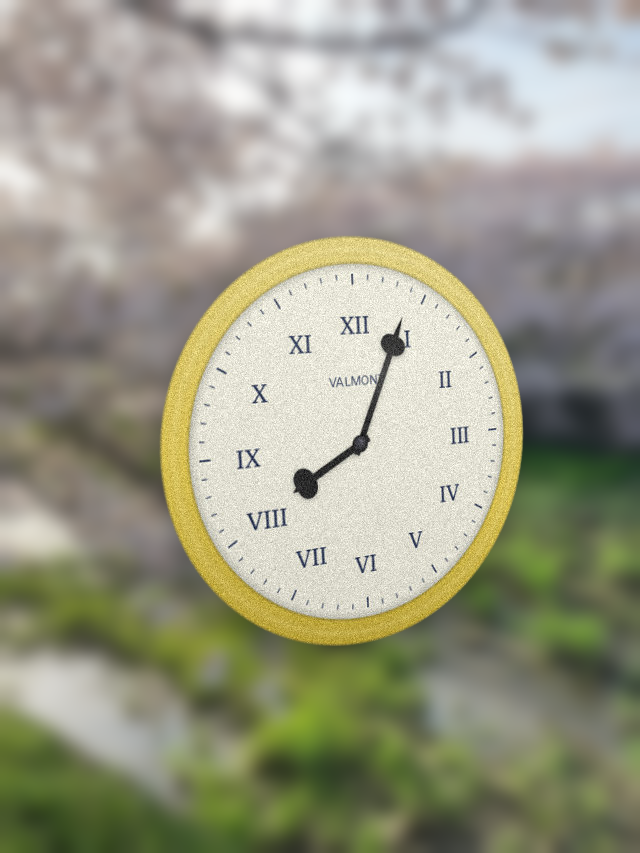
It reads **8:04**
